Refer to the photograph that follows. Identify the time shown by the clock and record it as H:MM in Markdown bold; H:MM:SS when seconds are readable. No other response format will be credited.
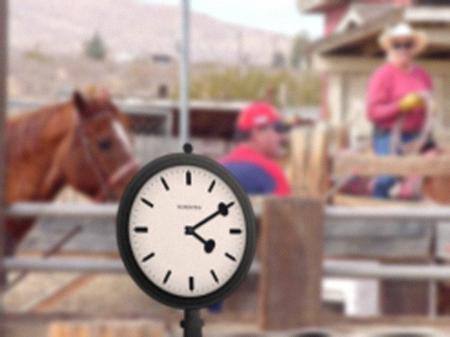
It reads **4:10**
